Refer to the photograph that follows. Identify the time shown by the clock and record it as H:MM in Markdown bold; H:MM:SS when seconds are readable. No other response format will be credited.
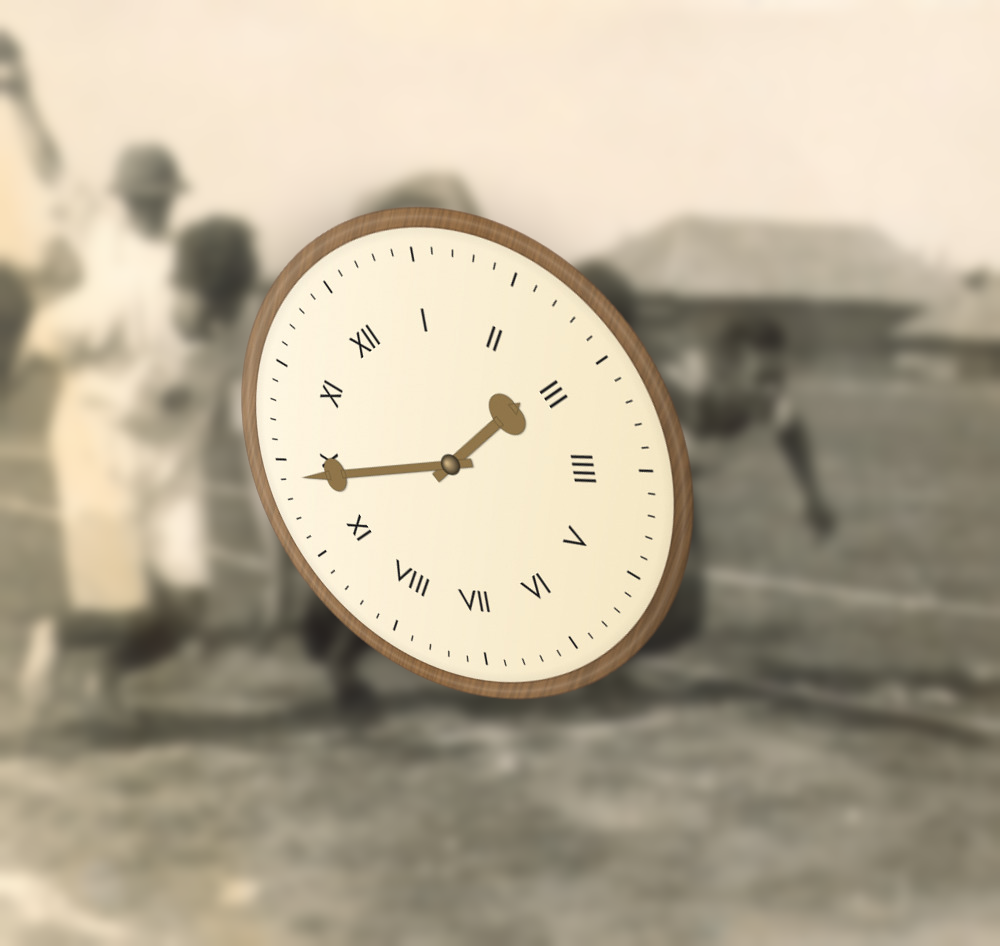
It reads **2:49**
